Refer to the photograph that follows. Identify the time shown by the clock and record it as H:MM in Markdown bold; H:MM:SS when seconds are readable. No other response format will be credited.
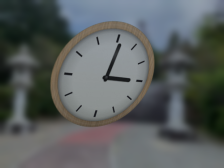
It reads **3:01**
